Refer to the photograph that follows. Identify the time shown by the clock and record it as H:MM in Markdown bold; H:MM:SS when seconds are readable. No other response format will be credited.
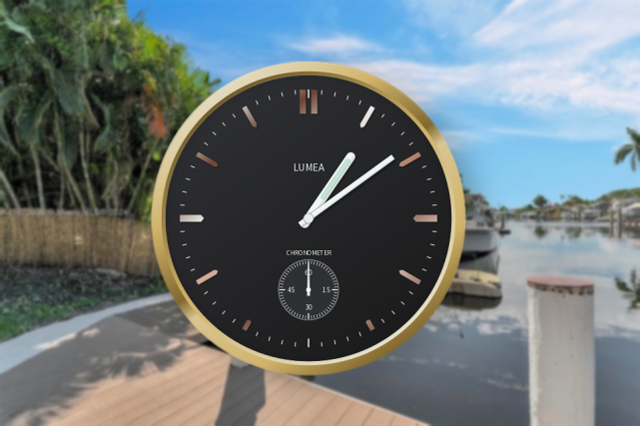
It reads **1:09**
